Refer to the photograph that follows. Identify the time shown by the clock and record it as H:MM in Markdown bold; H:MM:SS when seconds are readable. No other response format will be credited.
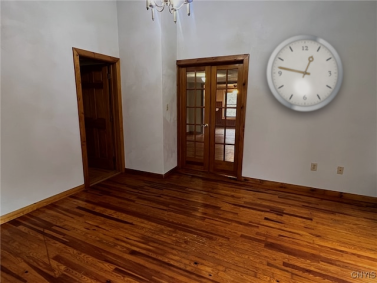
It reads **12:47**
